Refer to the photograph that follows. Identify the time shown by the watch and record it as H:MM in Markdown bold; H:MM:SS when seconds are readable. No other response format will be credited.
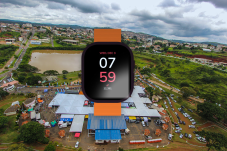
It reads **7:59**
